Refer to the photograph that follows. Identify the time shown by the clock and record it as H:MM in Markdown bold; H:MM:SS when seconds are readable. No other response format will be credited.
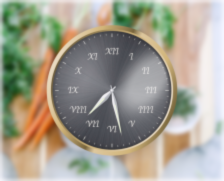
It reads **7:28**
